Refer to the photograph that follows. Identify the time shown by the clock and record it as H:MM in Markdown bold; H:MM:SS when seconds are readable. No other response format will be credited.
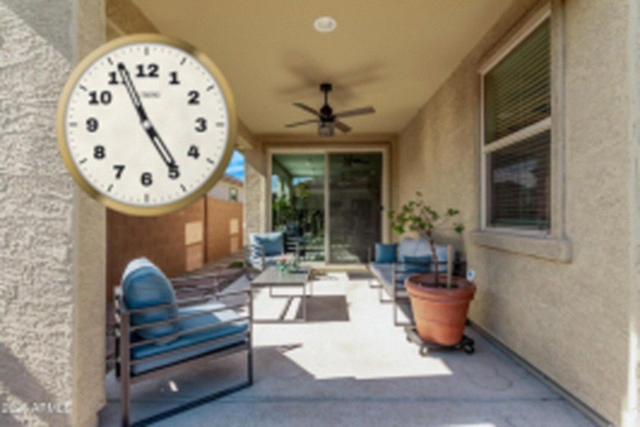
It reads **4:56**
